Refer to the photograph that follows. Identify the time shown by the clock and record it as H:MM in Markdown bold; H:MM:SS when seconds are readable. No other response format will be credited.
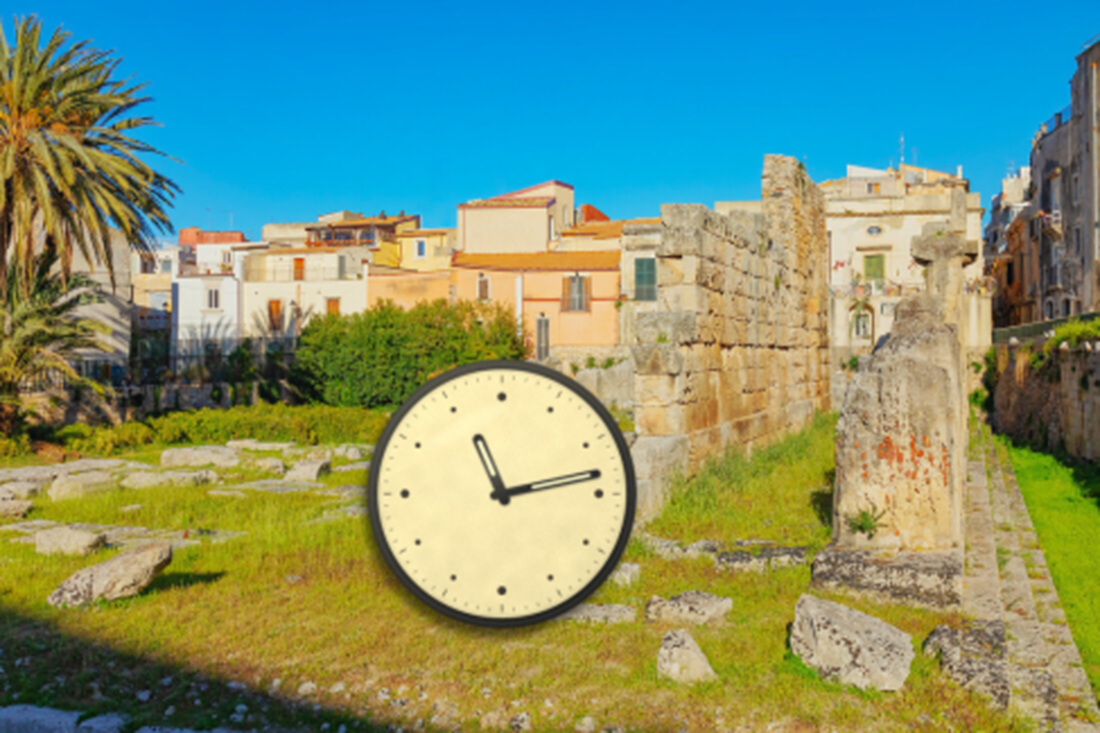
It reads **11:13**
